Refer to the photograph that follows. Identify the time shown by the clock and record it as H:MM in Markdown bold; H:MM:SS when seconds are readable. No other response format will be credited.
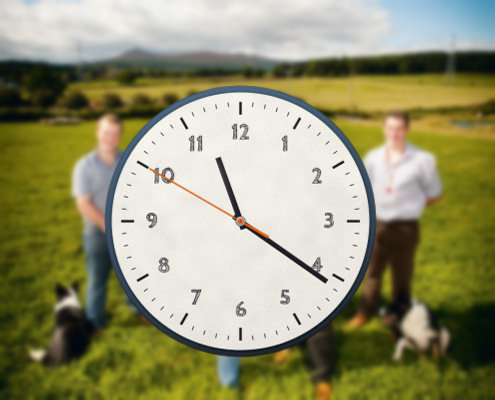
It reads **11:20:50**
